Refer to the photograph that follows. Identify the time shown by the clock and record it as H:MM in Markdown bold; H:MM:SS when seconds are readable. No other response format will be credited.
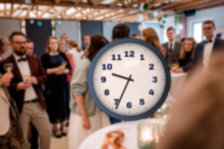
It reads **9:34**
